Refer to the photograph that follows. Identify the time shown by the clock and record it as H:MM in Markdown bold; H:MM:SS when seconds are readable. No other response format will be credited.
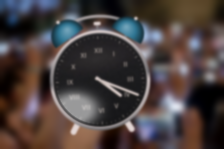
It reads **4:19**
